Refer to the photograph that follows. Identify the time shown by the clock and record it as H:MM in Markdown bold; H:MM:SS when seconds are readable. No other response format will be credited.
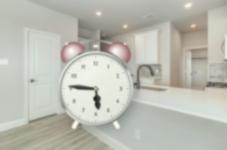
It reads **5:46**
